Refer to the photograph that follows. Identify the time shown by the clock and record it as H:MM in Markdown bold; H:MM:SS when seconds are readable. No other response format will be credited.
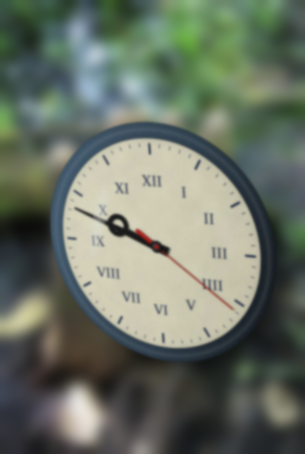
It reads **9:48:21**
